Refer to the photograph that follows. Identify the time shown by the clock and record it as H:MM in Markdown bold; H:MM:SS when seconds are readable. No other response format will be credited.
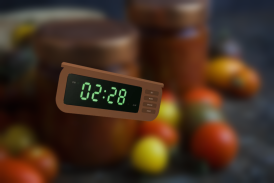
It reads **2:28**
